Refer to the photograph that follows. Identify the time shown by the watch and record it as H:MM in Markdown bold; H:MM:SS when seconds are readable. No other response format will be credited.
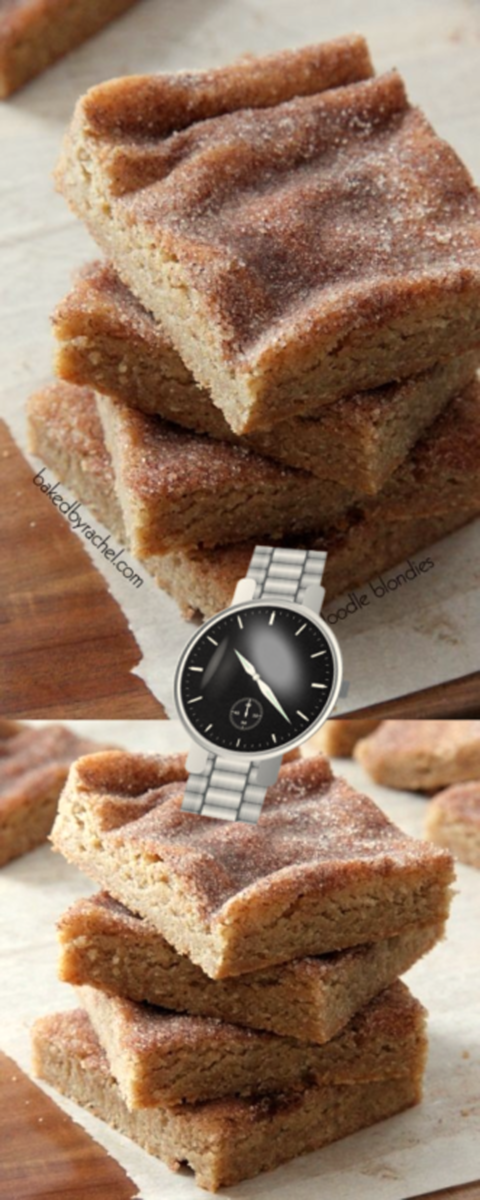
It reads **10:22**
